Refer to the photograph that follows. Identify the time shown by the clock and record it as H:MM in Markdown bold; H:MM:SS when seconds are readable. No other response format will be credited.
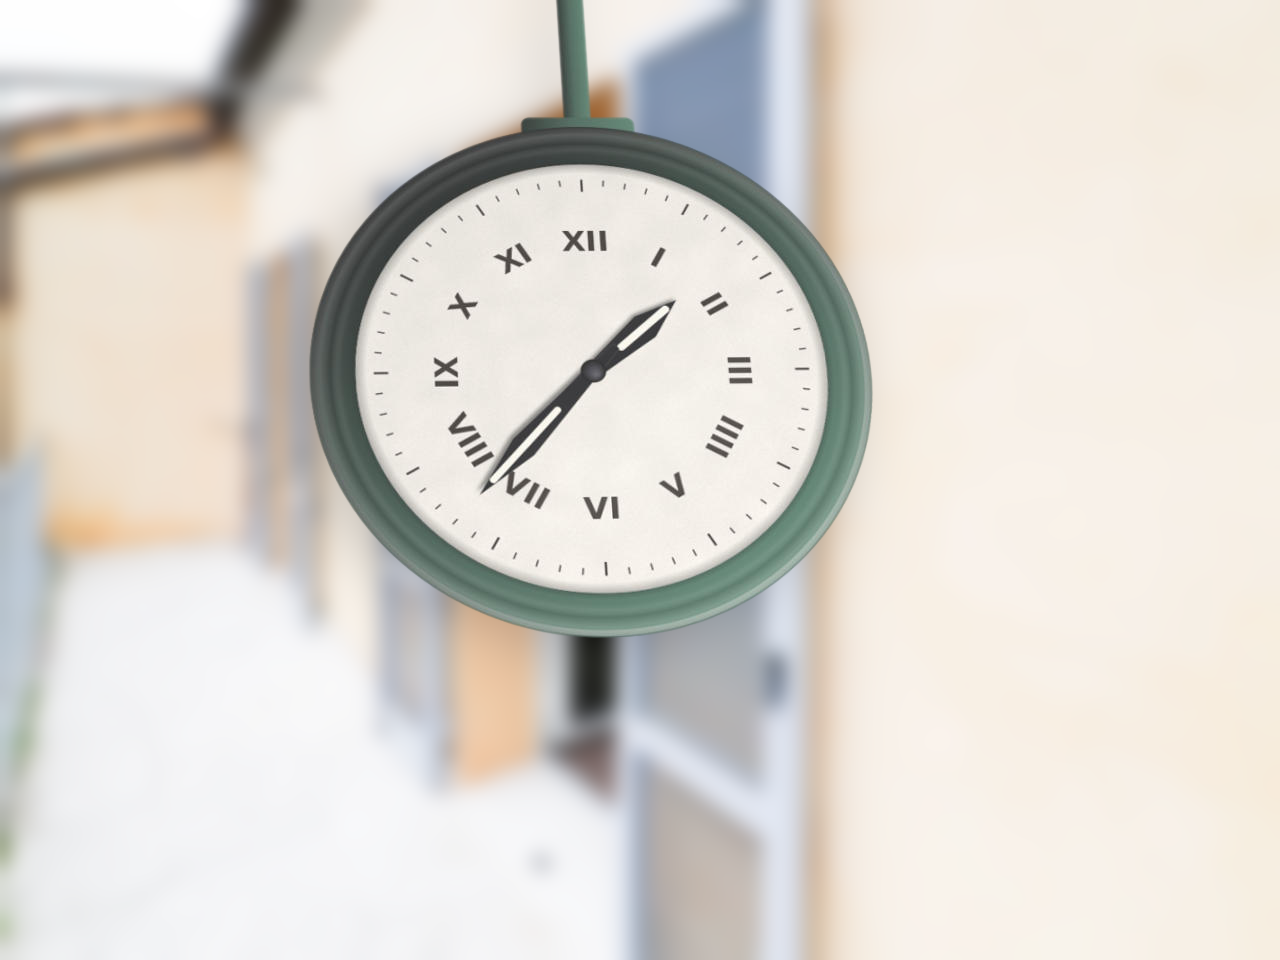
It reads **1:37**
